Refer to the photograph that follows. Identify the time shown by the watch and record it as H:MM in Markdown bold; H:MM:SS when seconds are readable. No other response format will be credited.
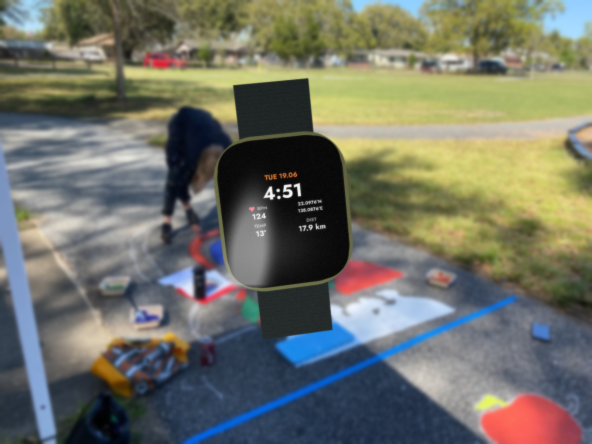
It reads **4:51**
